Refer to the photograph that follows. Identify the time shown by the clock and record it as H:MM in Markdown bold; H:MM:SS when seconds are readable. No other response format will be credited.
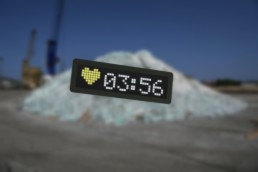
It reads **3:56**
